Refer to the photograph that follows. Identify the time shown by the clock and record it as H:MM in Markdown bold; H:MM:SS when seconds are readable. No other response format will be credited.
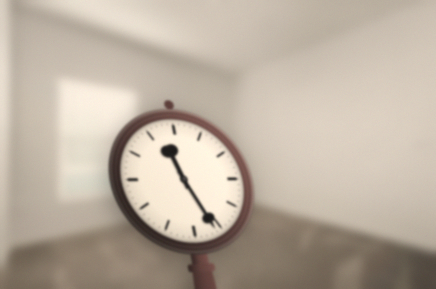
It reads **11:26**
